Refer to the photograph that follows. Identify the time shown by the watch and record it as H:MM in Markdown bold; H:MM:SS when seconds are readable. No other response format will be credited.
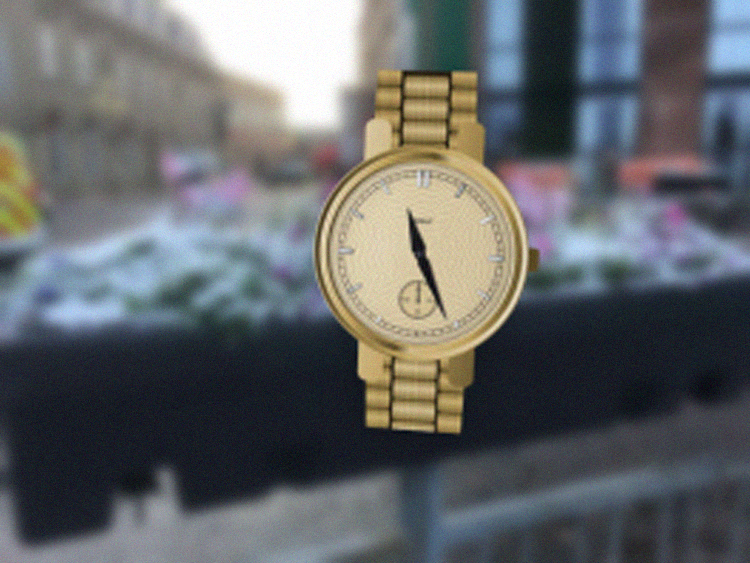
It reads **11:26**
